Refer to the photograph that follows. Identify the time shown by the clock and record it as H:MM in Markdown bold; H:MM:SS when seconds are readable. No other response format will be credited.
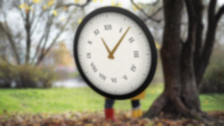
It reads **11:07**
